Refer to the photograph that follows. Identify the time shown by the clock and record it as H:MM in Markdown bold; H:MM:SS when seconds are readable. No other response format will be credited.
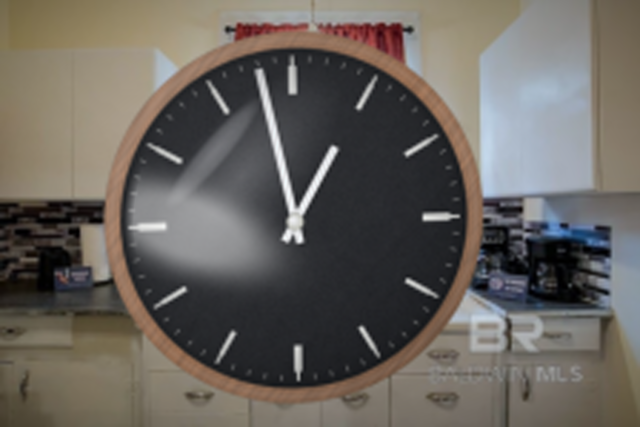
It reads **12:58**
